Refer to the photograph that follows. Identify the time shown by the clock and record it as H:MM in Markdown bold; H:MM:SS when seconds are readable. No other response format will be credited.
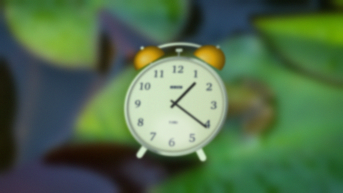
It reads **1:21**
